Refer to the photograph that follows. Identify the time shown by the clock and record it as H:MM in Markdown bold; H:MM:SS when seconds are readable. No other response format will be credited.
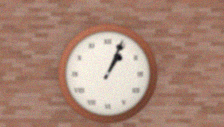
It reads **1:04**
